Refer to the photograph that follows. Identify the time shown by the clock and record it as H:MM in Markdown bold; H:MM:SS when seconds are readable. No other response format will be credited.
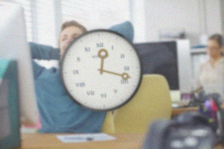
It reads **12:18**
